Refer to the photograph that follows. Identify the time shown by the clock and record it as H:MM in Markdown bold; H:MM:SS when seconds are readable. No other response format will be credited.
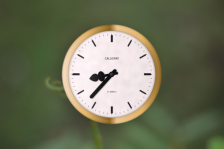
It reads **8:37**
